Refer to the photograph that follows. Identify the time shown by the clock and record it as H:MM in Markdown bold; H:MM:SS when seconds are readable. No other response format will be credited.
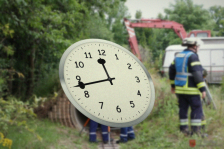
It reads **11:43**
